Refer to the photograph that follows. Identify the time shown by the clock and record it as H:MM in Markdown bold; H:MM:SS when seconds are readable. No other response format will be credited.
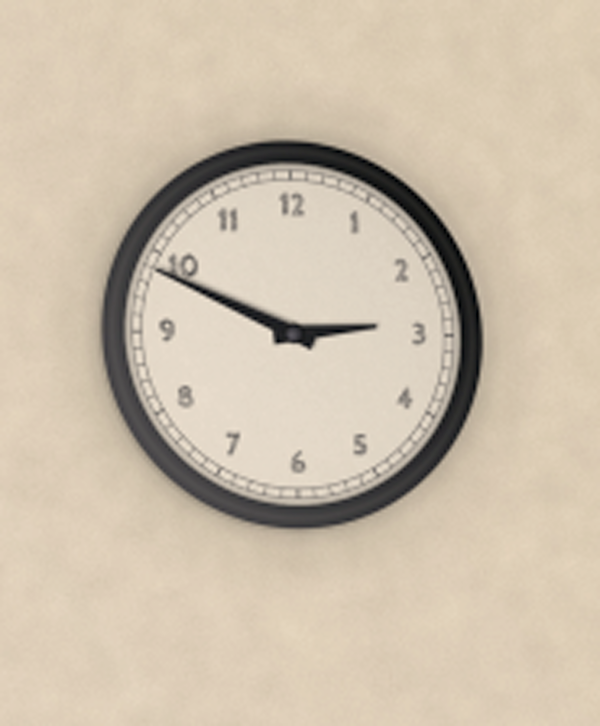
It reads **2:49**
